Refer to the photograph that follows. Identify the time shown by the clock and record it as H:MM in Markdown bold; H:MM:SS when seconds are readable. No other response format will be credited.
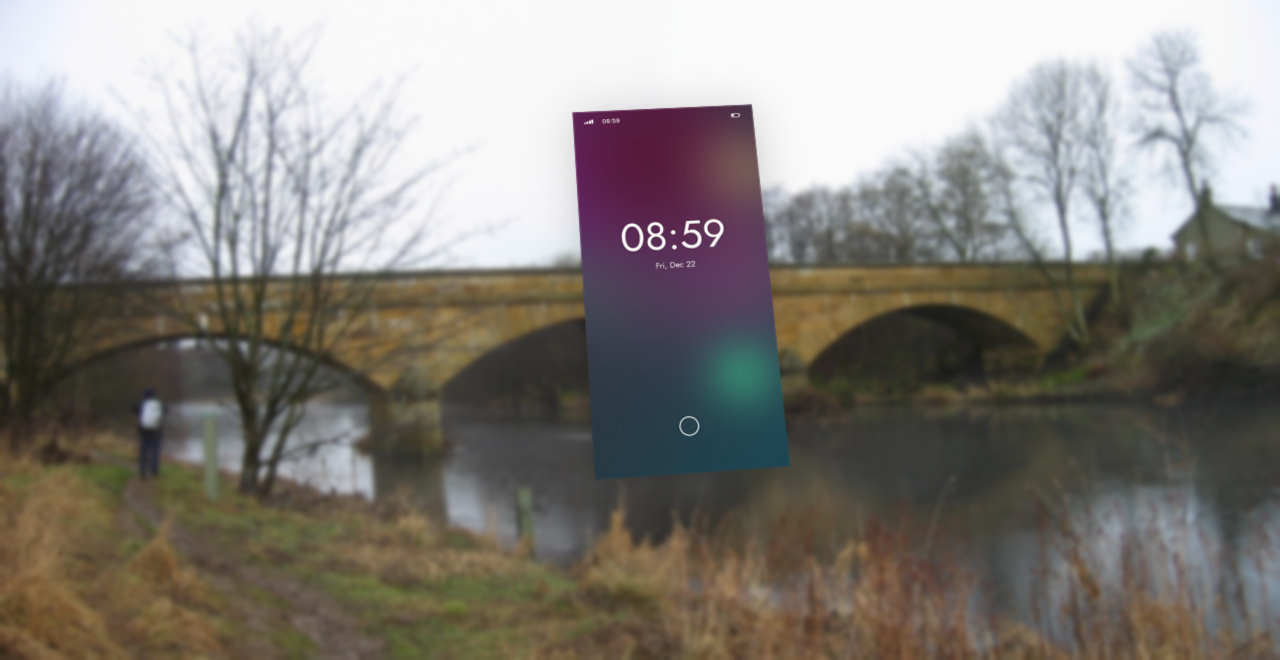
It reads **8:59**
